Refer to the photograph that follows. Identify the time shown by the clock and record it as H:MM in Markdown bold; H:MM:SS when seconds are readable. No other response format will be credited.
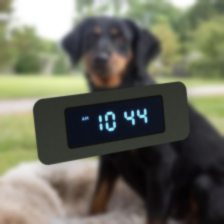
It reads **10:44**
